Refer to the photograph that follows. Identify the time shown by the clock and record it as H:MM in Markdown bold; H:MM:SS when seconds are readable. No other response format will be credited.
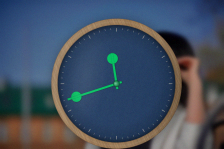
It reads **11:42**
